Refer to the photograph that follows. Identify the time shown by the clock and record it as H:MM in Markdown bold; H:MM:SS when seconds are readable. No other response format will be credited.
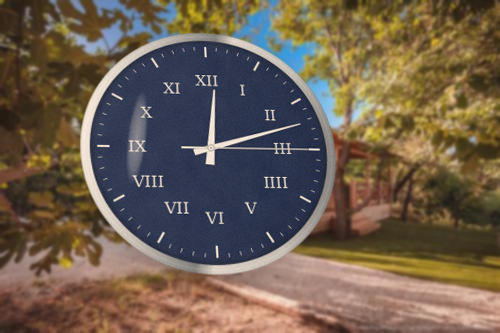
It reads **12:12:15**
